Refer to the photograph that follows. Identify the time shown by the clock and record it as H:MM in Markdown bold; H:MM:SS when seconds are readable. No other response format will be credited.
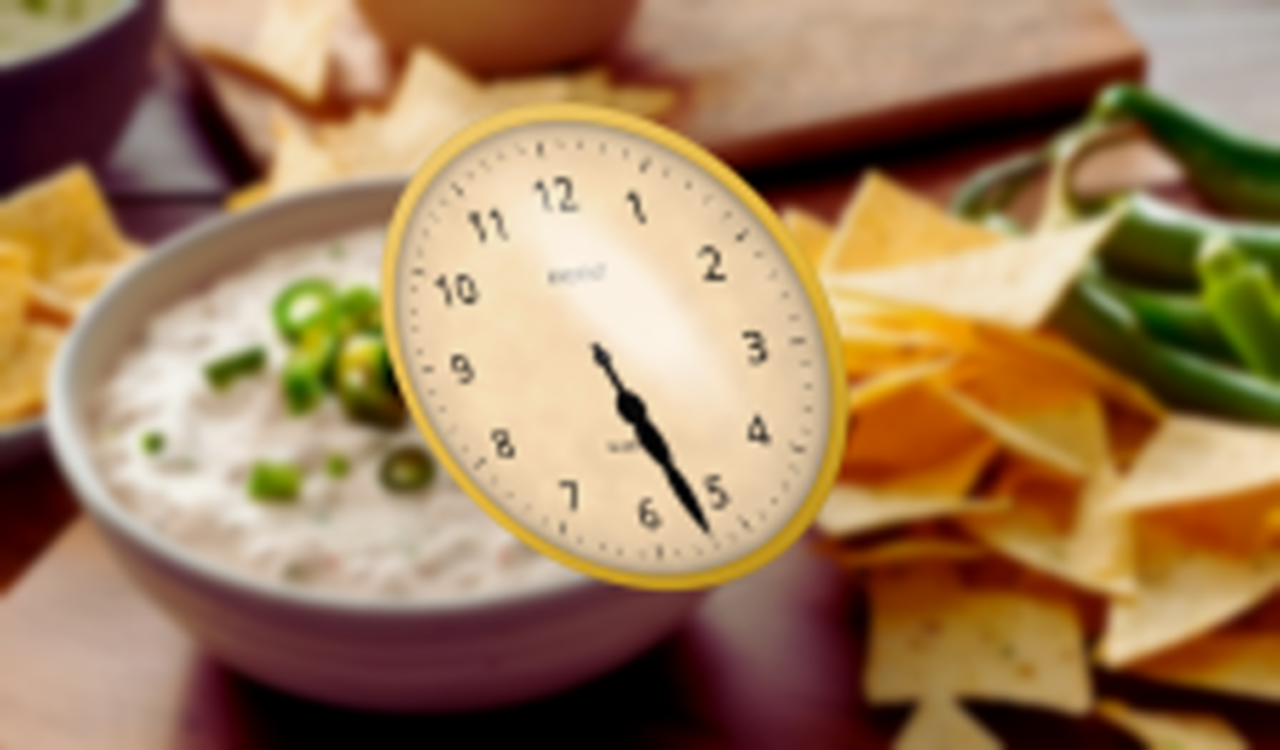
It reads **5:27**
